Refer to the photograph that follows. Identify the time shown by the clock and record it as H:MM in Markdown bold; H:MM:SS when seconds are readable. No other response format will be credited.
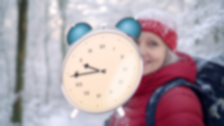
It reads **9:44**
